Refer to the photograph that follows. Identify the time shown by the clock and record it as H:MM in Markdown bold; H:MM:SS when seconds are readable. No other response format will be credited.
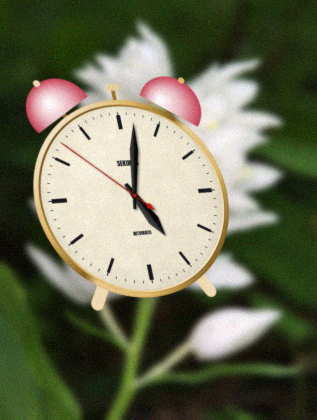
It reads **5:01:52**
